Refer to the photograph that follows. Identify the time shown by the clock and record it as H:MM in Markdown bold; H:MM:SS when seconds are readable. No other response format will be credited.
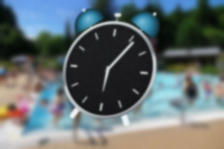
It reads **6:06**
